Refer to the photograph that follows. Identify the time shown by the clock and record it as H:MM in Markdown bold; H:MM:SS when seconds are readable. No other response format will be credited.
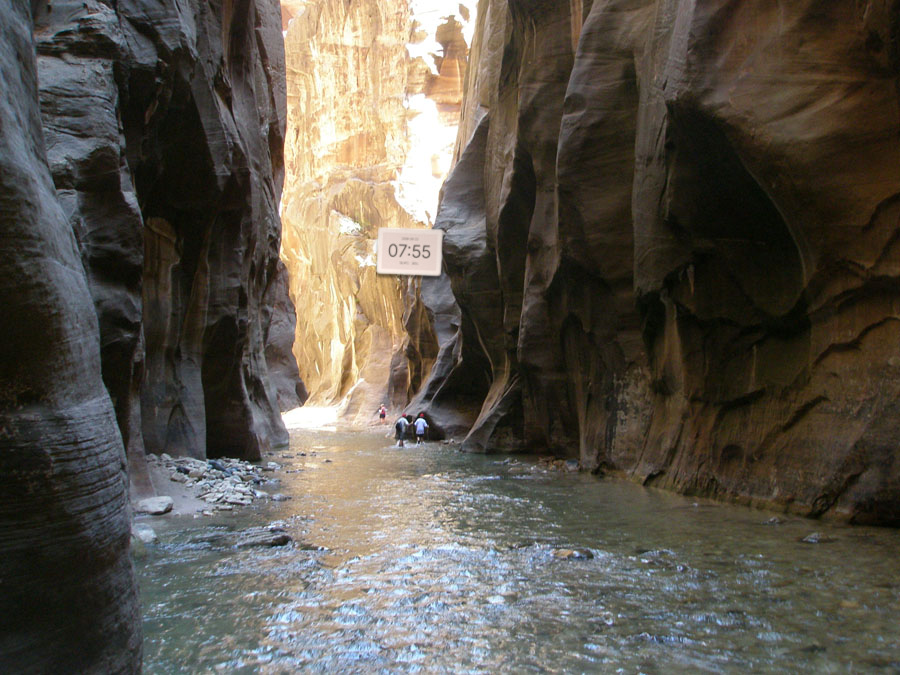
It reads **7:55**
